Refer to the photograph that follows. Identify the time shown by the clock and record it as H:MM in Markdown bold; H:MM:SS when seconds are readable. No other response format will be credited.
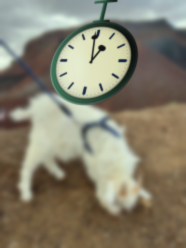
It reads **12:59**
